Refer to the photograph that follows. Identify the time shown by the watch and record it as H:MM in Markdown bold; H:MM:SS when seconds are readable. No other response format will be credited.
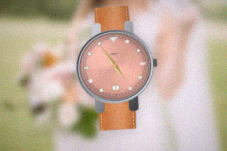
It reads **4:55**
